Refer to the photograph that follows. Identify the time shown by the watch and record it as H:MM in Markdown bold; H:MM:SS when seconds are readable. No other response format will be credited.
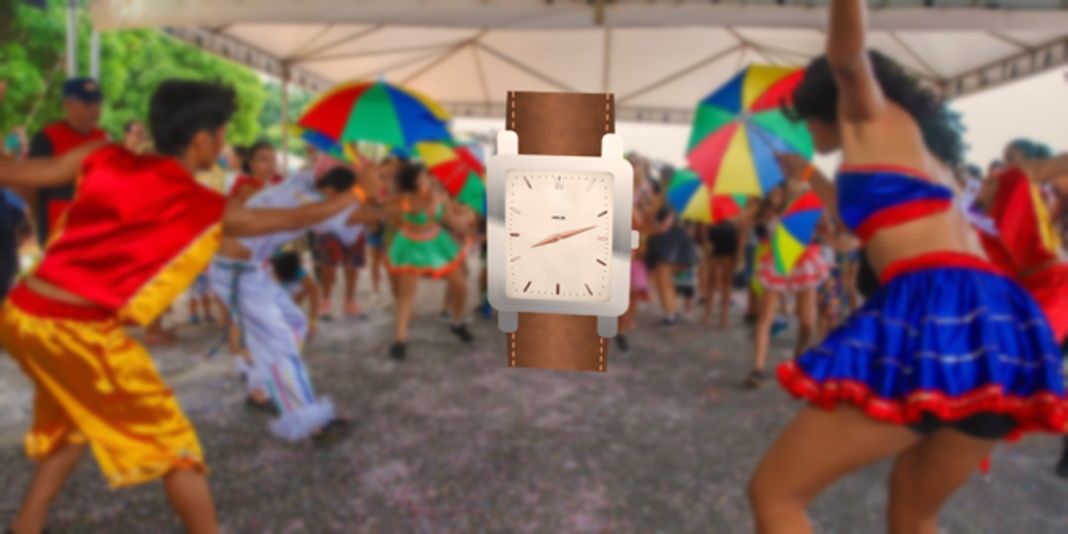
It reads **8:12**
